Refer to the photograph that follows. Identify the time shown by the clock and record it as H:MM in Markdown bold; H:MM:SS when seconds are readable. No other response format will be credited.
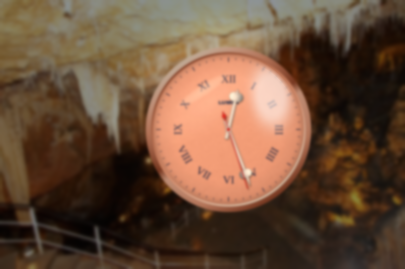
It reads **12:26:27**
